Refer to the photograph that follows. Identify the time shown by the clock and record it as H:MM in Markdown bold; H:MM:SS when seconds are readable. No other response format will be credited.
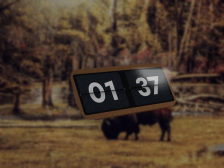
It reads **1:37**
